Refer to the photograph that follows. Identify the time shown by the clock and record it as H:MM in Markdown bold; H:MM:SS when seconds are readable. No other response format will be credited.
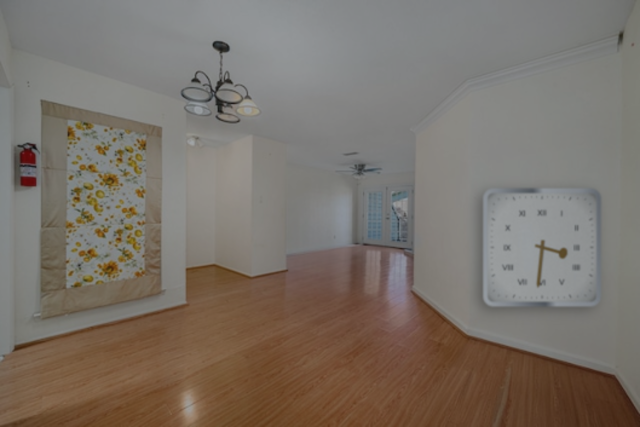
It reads **3:31**
